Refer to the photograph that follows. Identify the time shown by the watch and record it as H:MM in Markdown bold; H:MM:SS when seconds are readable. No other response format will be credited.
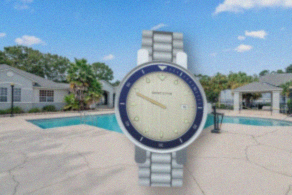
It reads **9:49**
